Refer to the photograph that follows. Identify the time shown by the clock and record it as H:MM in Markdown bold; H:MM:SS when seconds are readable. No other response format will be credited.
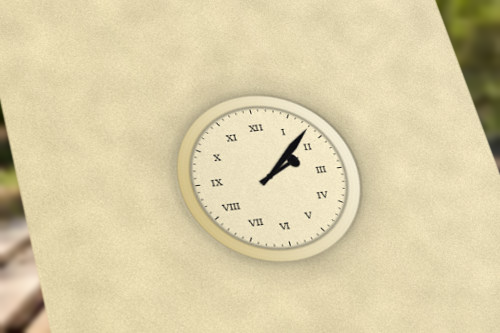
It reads **2:08**
